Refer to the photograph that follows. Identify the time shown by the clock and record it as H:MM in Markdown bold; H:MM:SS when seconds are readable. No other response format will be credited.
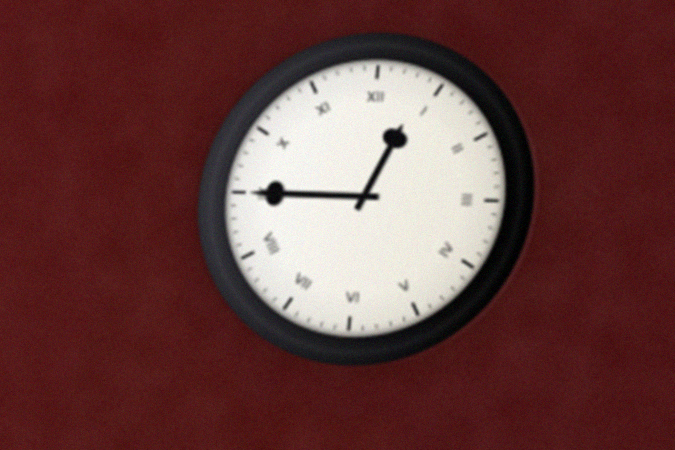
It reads **12:45**
